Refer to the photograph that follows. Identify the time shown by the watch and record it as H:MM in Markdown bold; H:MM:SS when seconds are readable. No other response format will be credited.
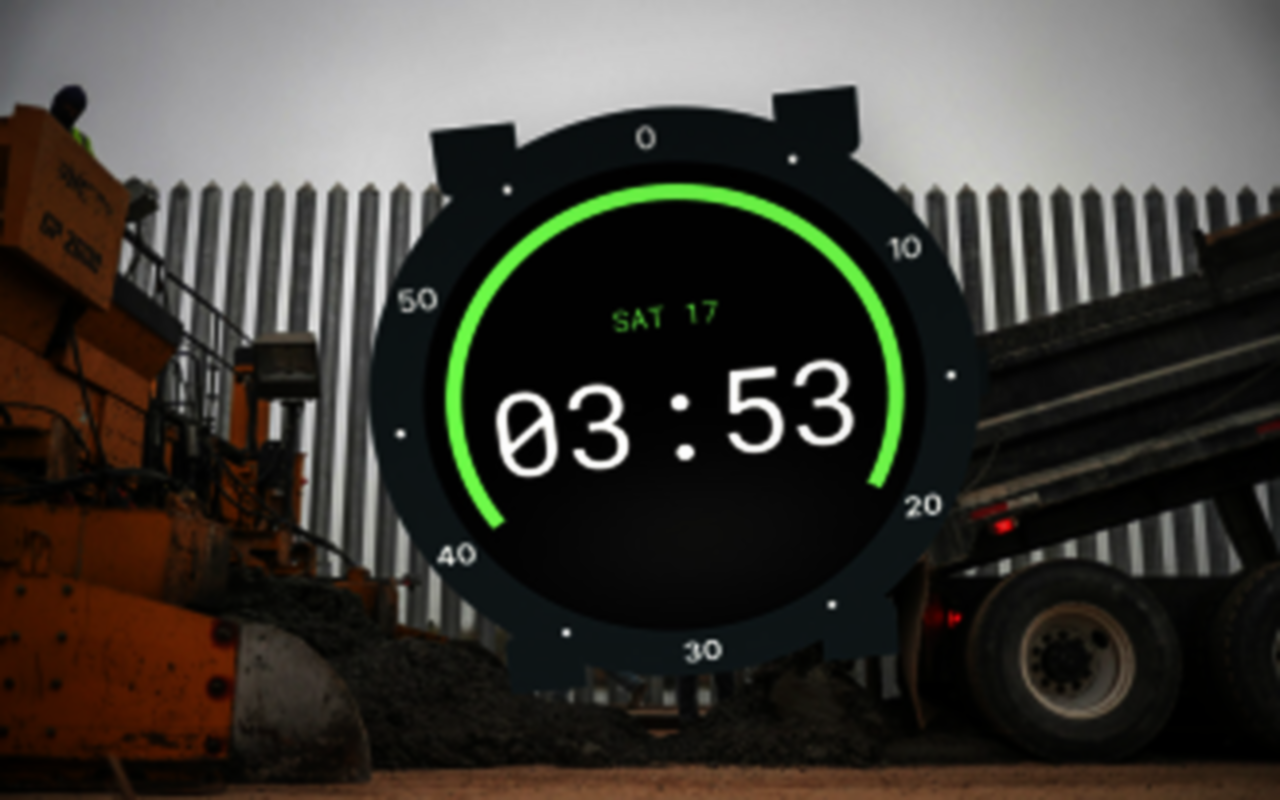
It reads **3:53**
